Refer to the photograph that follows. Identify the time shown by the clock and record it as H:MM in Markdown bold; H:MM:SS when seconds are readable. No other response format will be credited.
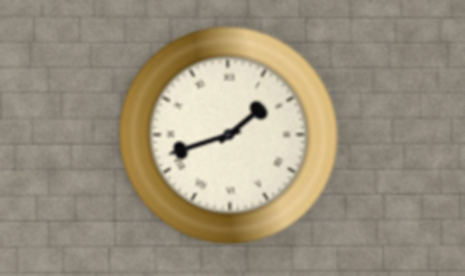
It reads **1:42**
